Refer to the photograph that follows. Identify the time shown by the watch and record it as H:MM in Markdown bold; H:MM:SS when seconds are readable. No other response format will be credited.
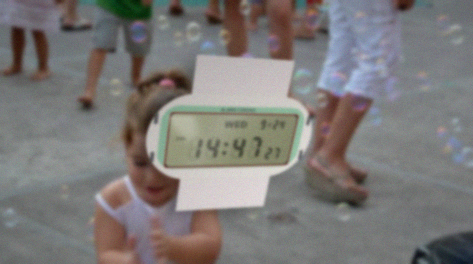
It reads **14:47:27**
